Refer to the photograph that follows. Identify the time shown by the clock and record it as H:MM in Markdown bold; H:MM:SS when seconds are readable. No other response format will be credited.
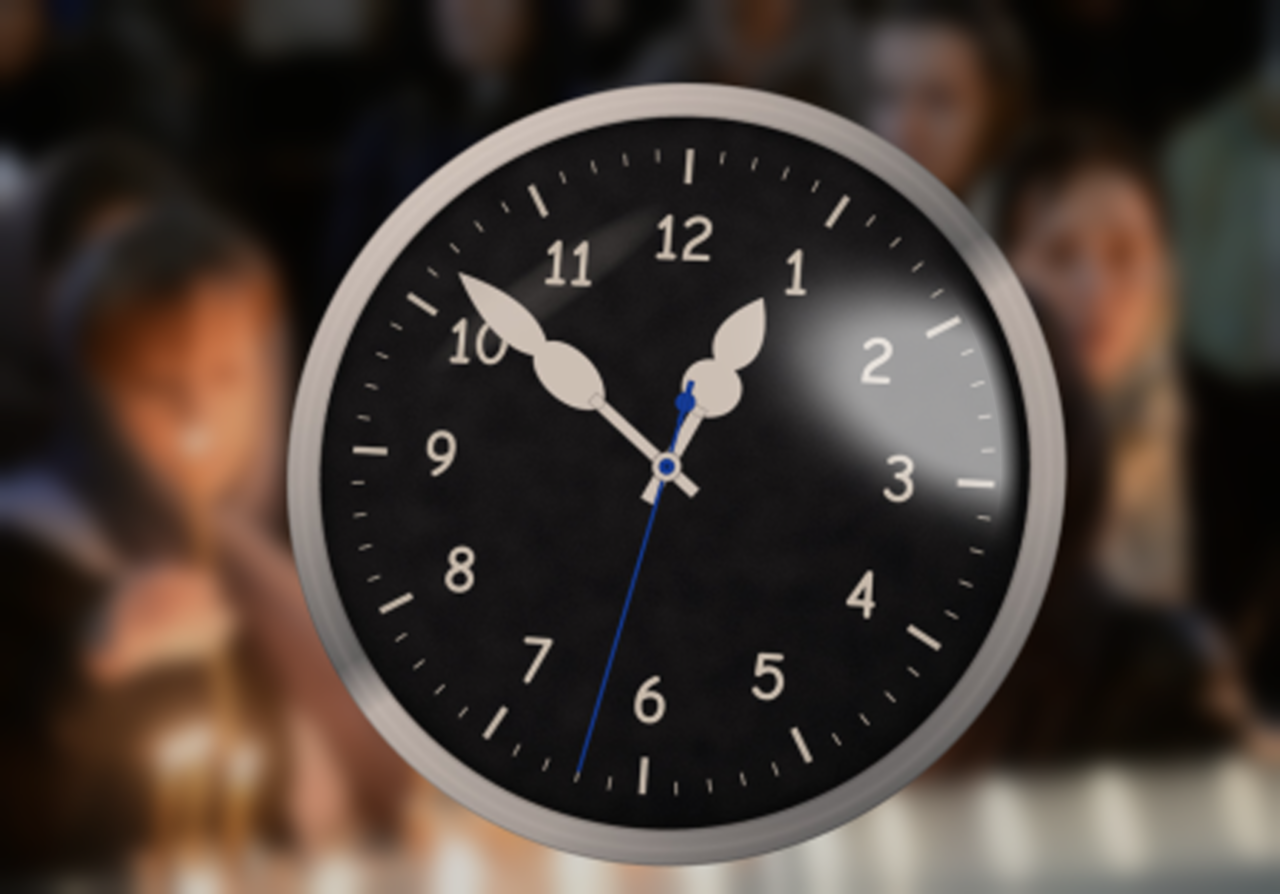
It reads **12:51:32**
